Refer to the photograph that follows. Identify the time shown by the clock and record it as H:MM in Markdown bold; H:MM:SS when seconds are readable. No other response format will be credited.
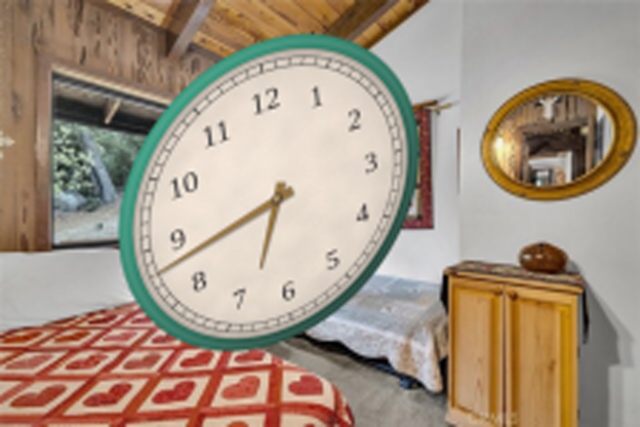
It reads **6:43**
